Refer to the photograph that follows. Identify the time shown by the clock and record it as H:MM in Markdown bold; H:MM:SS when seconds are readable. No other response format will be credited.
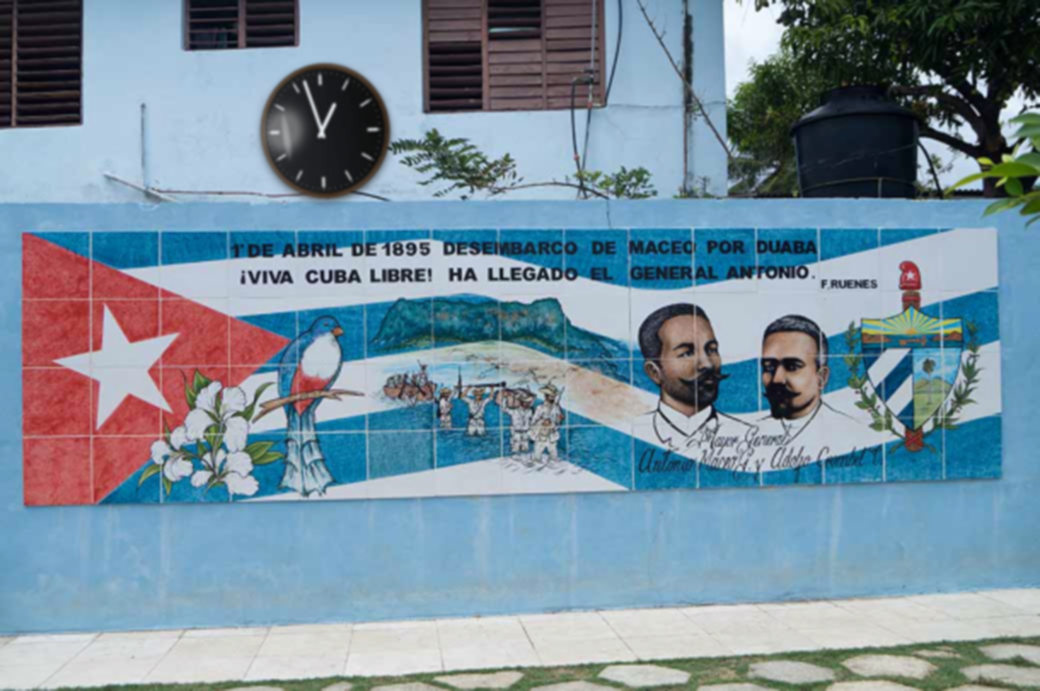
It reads **12:57**
